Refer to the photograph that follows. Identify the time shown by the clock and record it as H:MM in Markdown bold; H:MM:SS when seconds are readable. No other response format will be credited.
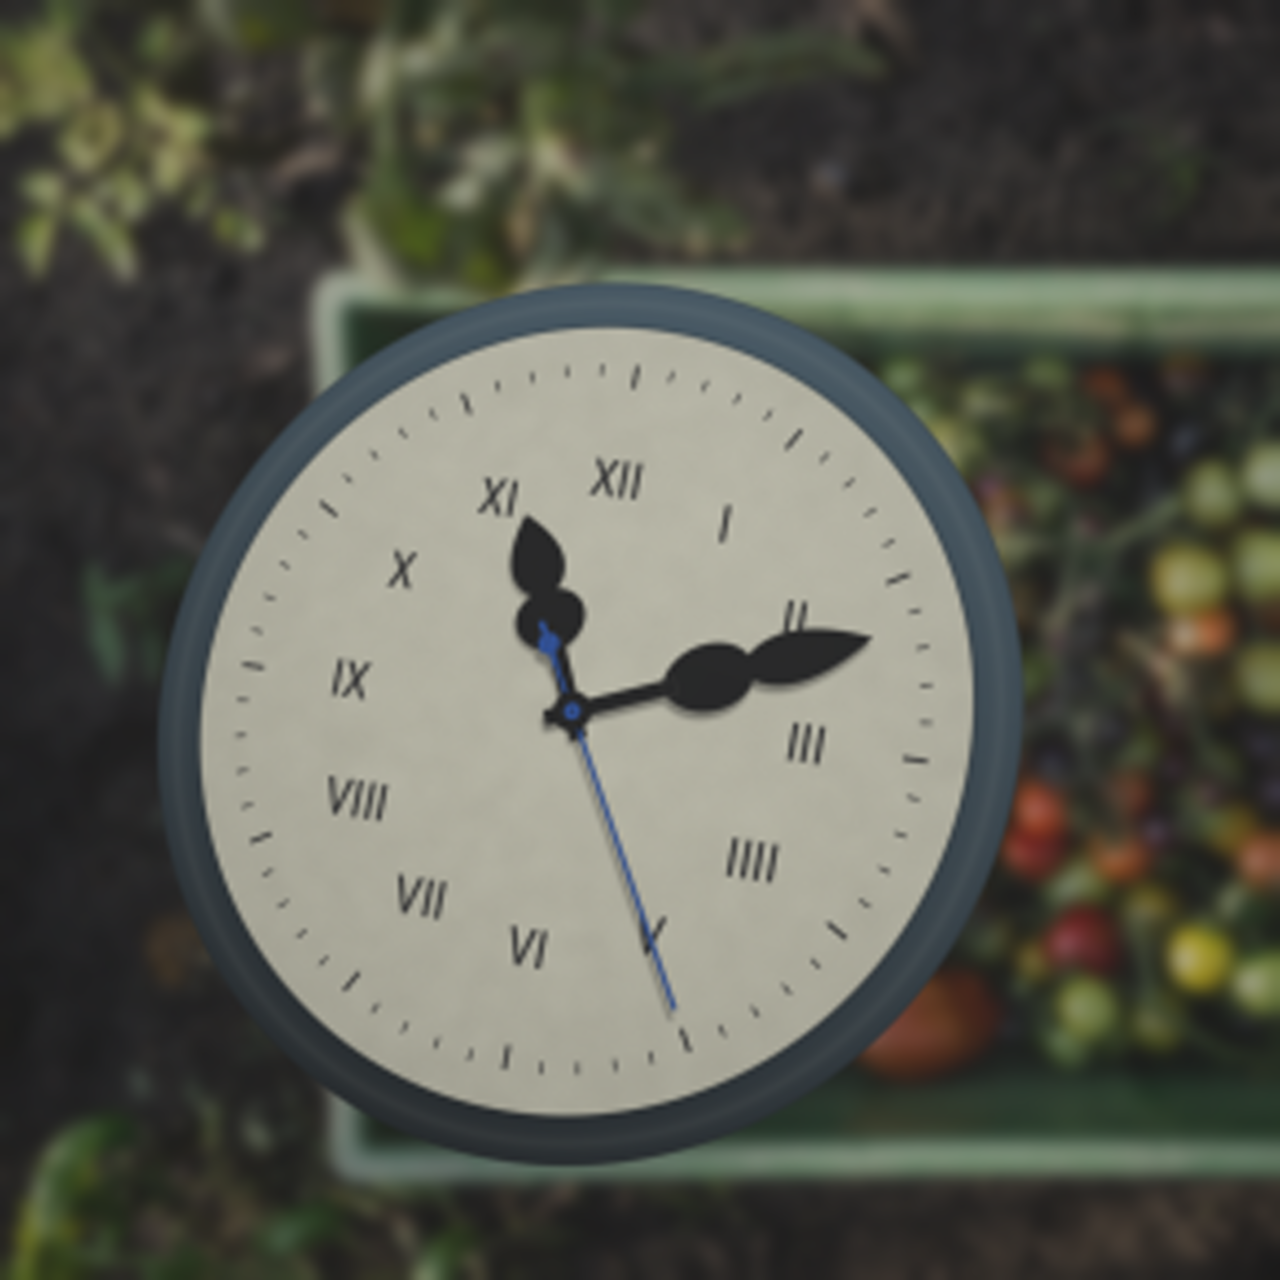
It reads **11:11:25**
